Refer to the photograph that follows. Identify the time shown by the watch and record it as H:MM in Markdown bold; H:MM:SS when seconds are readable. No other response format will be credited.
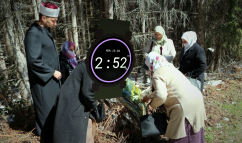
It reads **2:52**
